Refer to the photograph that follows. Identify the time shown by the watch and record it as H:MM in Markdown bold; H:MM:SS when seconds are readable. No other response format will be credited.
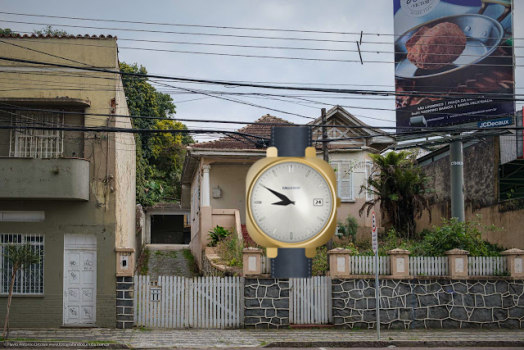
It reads **8:50**
